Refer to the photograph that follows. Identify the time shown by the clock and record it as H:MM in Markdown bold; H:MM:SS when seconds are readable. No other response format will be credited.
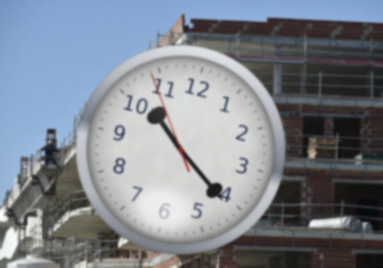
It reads **10:20:54**
